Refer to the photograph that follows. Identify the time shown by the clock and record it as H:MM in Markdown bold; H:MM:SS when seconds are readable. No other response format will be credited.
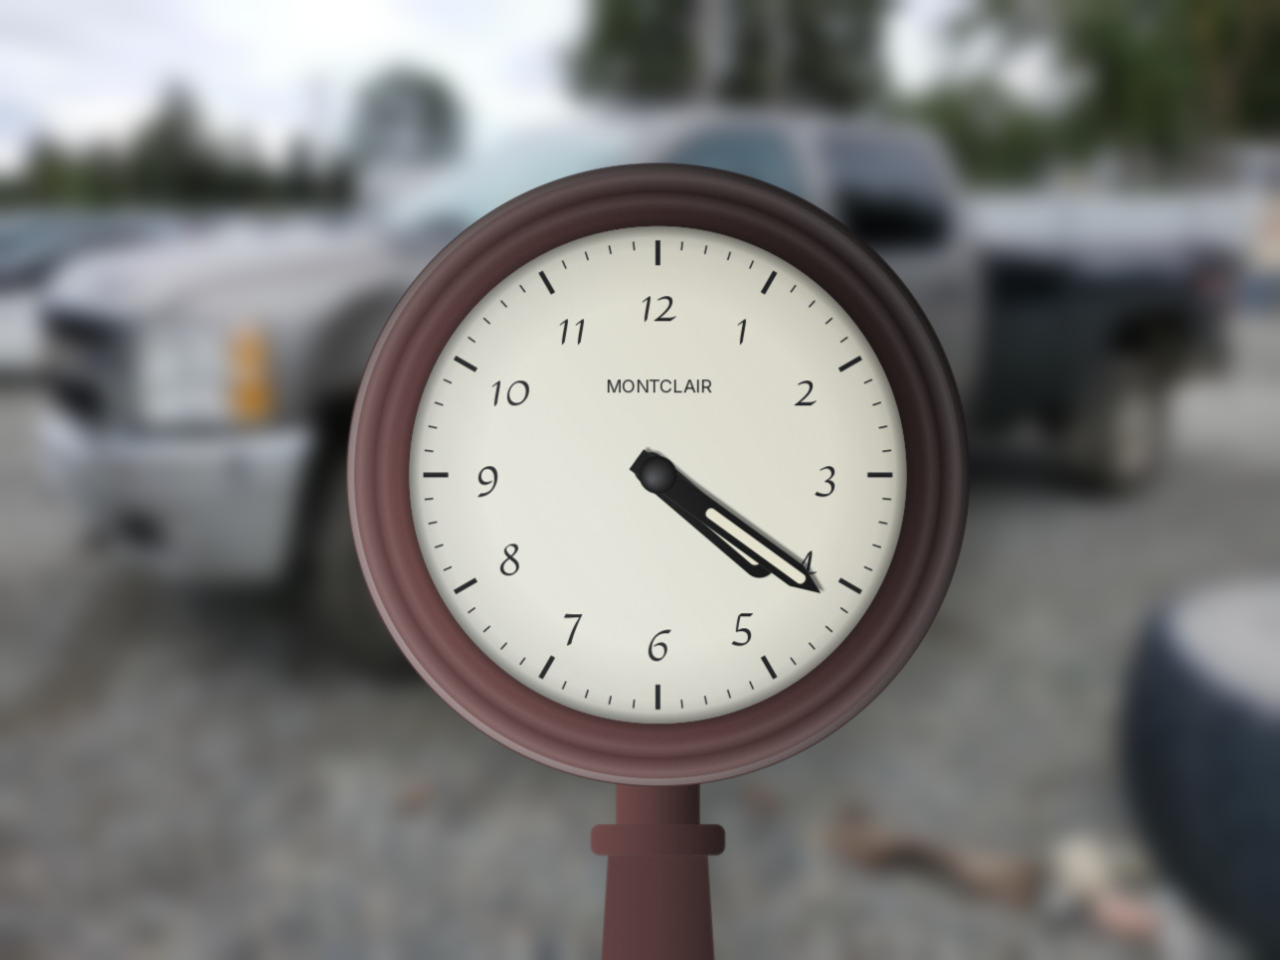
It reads **4:21**
